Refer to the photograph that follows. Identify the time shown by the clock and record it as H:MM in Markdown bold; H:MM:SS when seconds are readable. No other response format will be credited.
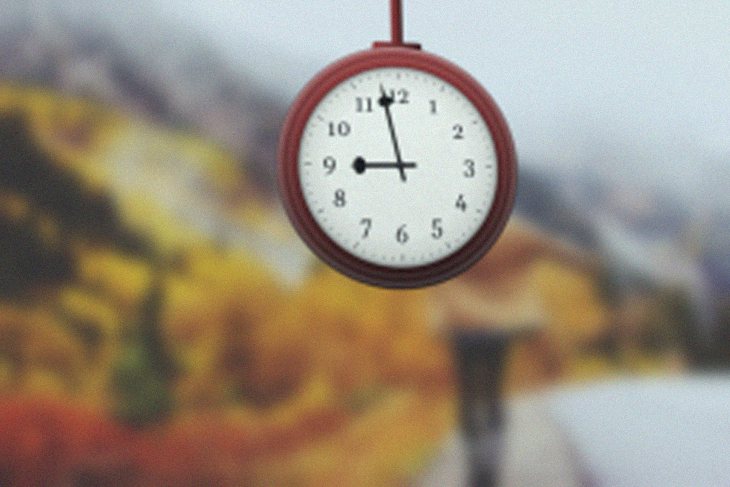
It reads **8:58**
